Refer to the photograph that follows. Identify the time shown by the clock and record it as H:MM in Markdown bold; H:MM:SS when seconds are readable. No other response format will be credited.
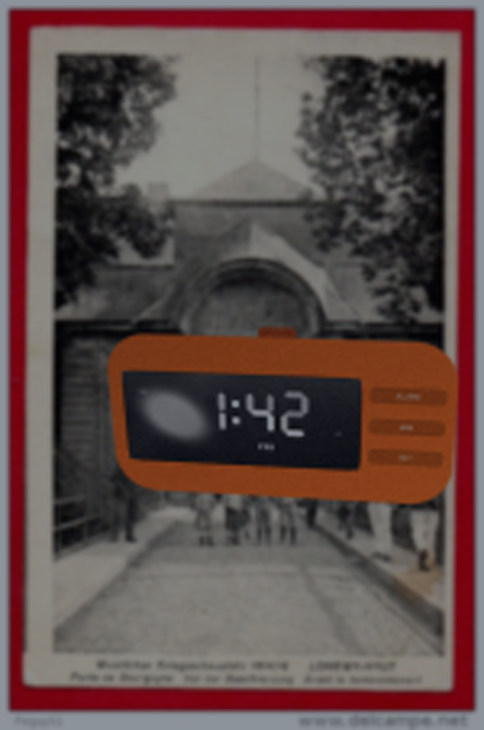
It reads **1:42**
